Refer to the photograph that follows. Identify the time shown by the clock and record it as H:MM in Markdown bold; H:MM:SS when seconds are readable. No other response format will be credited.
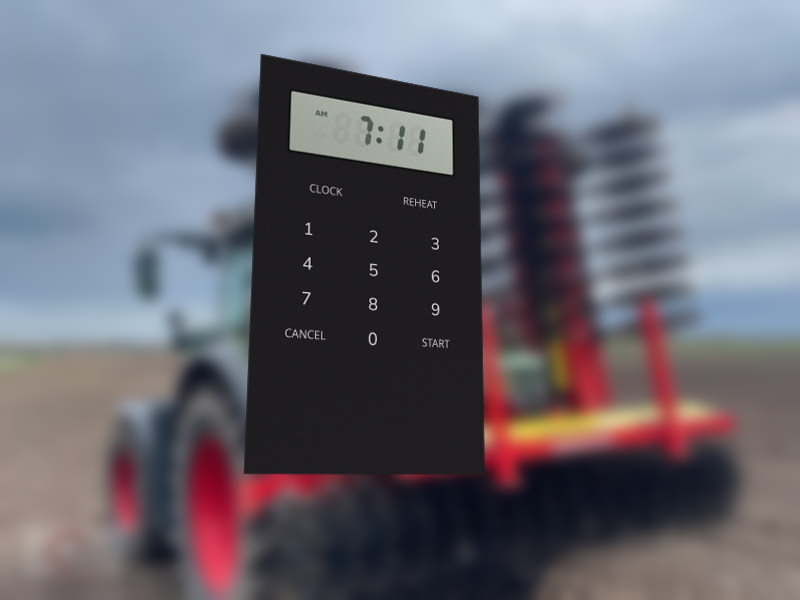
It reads **7:11**
